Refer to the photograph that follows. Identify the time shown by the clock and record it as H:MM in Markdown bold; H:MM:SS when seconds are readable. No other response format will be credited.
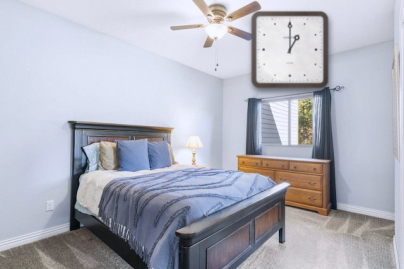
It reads **1:00**
